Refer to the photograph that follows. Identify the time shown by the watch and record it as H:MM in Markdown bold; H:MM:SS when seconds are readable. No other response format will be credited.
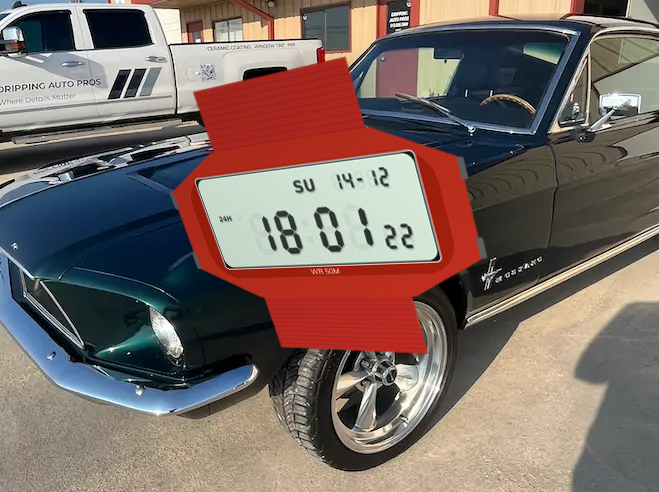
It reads **18:01:22**
